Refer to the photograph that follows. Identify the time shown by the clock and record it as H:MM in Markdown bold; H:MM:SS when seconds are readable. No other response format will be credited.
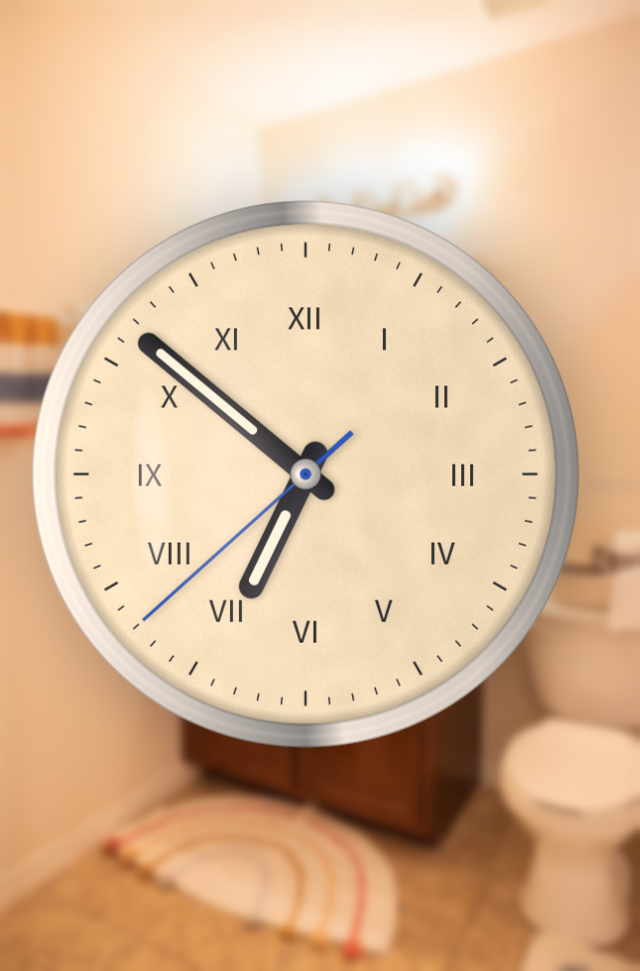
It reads **6:51:38**
